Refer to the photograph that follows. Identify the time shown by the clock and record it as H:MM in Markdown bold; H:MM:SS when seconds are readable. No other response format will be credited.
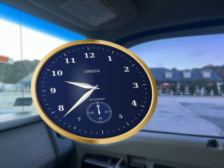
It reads **9:38**
